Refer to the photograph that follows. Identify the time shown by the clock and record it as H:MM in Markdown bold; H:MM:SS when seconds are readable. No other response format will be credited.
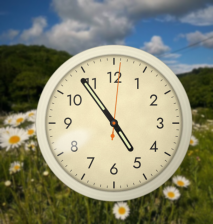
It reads **4:54:01**
